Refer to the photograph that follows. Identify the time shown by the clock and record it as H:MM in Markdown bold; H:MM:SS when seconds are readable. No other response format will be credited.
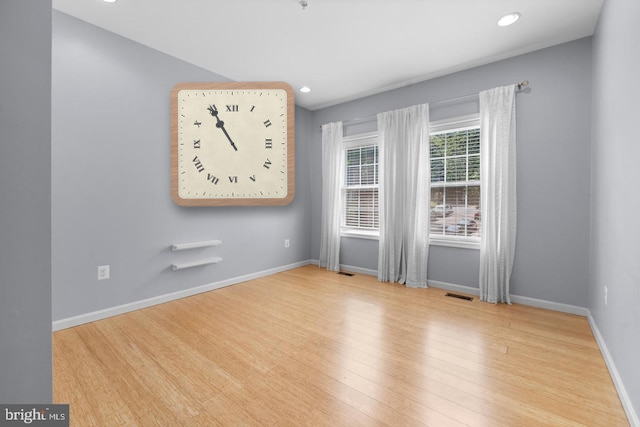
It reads **10:55**
